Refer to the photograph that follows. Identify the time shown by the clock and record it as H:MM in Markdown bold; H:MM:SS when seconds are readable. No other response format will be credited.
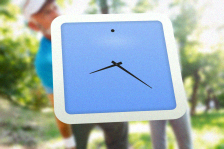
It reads **8:22**
